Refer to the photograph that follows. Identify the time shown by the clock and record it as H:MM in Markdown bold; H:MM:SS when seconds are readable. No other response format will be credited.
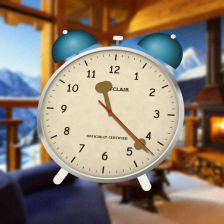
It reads **11:22:22**
